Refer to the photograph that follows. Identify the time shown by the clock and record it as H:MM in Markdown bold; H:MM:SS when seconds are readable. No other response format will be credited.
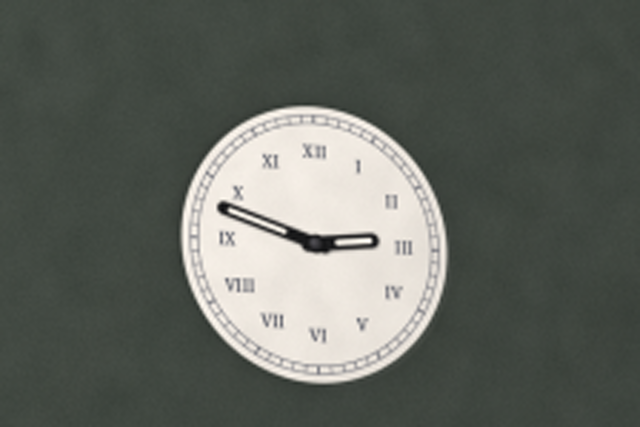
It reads **2:48**
